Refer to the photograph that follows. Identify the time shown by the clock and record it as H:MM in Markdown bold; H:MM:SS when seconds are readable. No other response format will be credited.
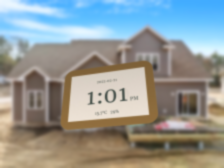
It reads **1:01**
